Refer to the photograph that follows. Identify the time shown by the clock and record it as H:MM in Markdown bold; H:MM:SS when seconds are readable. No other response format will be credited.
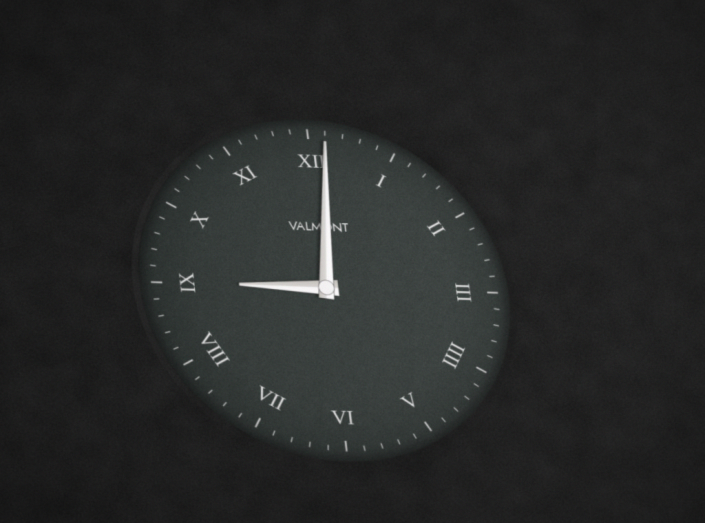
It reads **9:01**
